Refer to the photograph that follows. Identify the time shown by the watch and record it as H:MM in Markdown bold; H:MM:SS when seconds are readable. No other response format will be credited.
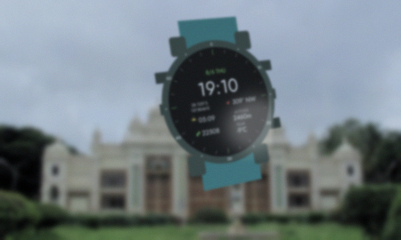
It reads **19:10**
